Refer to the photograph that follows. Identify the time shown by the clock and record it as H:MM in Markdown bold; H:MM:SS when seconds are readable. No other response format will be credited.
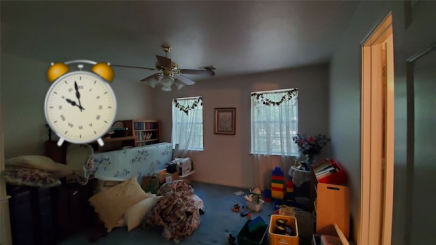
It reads **9:58**
